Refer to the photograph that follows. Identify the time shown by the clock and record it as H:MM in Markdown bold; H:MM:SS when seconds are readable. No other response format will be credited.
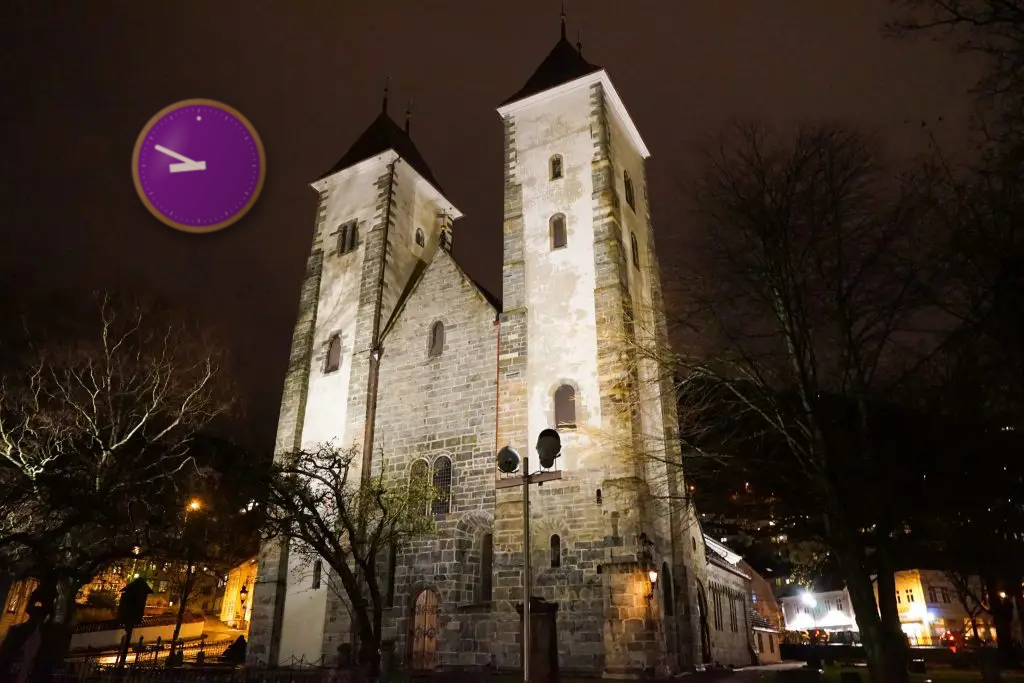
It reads **8:49**
